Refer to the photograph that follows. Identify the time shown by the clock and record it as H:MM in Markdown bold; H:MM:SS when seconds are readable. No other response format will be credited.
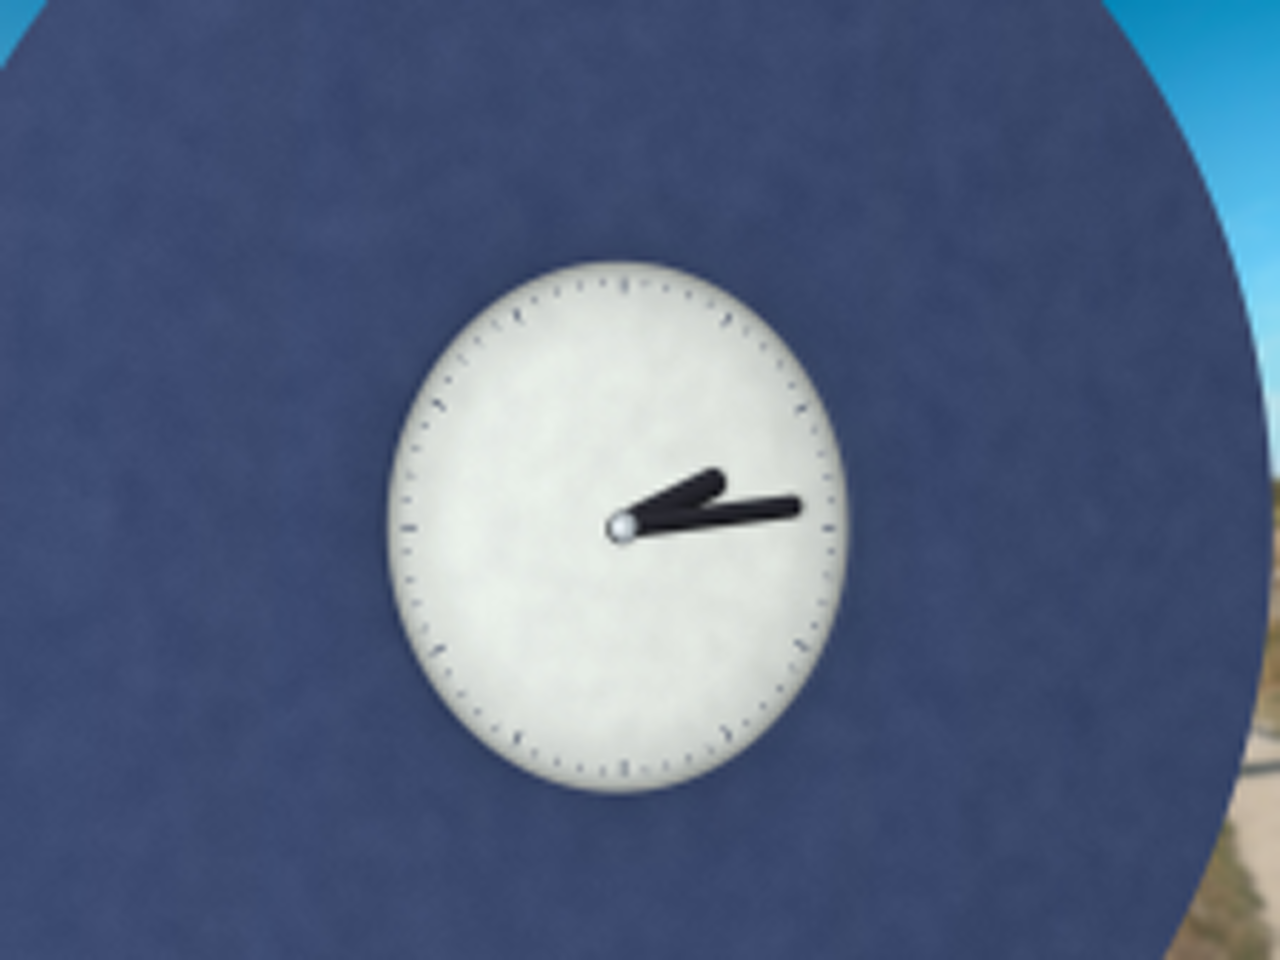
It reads **2:14**
